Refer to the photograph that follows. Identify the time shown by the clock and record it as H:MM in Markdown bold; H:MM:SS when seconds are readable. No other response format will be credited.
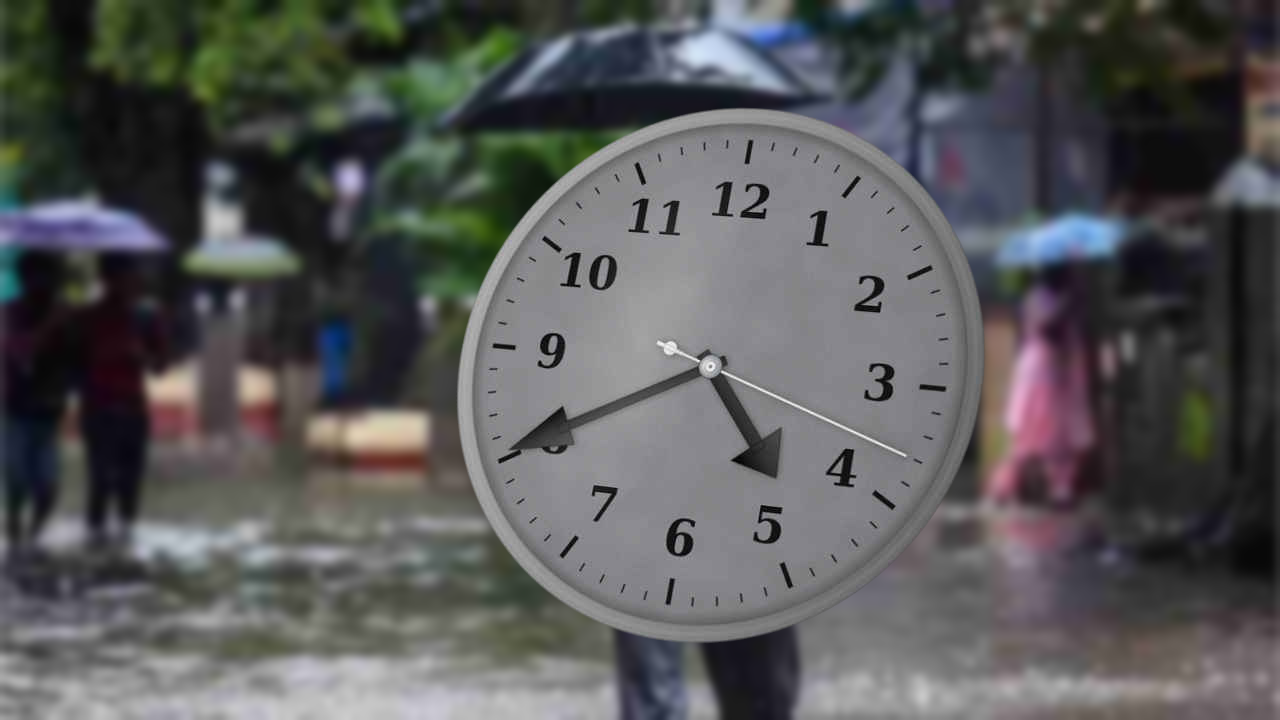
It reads **4:40:18**
